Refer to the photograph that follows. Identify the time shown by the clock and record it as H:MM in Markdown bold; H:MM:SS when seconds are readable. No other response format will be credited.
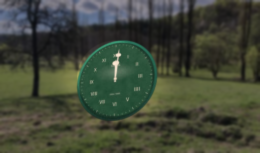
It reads **12:01**
